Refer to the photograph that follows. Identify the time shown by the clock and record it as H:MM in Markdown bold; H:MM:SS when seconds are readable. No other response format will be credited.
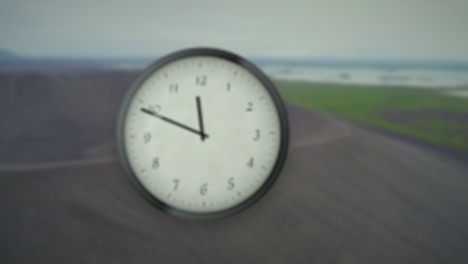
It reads **11:49**
